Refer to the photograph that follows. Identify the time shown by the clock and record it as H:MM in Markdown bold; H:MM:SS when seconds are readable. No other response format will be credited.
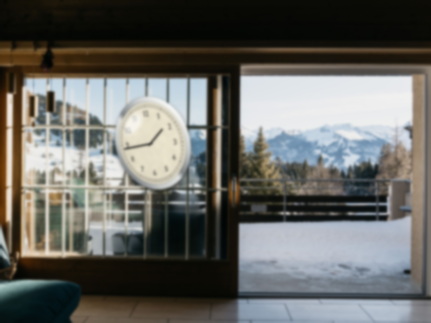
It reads **1:44**
